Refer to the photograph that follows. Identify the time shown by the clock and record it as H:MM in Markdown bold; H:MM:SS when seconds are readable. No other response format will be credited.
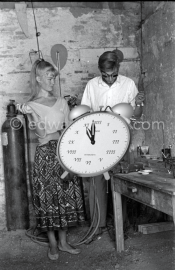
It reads **10:58**
